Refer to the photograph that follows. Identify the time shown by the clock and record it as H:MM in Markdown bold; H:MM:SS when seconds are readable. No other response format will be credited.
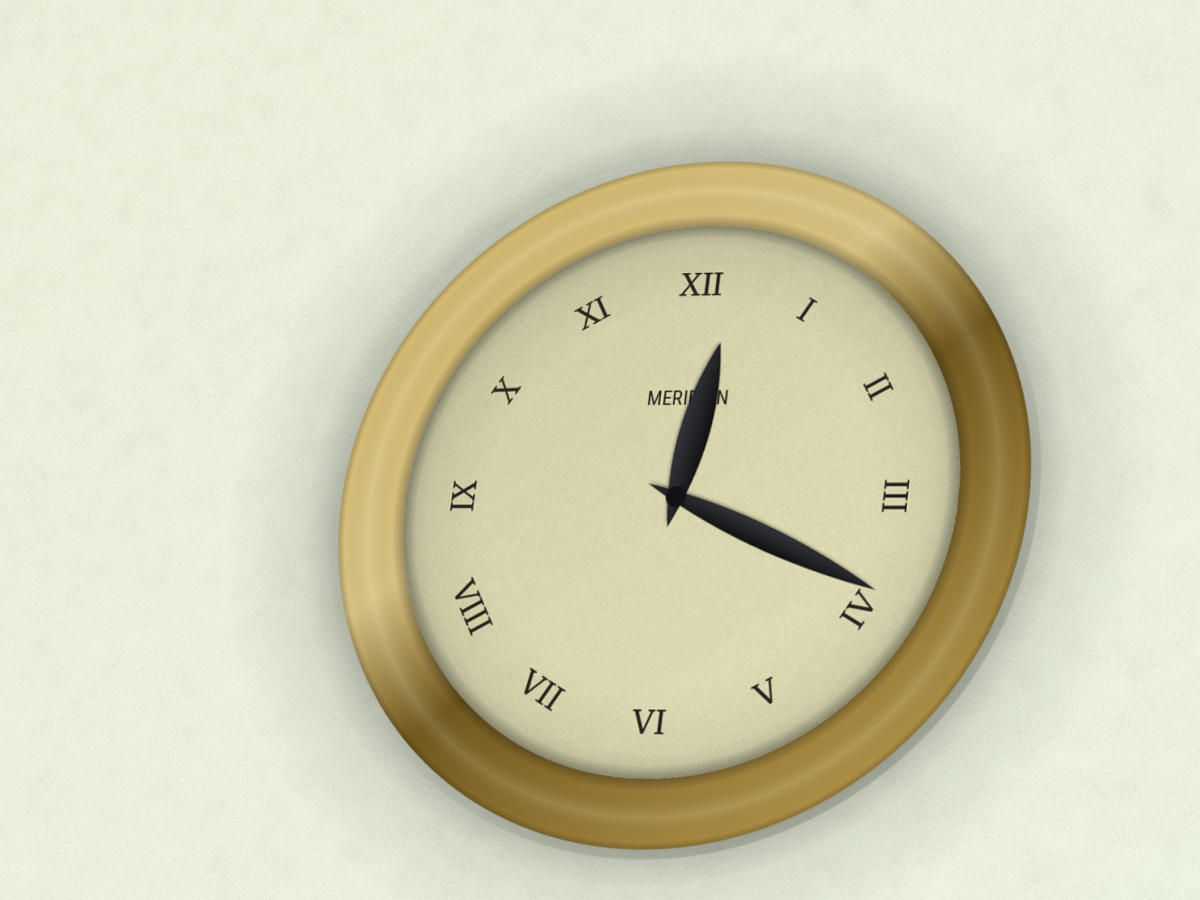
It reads **12:19**
